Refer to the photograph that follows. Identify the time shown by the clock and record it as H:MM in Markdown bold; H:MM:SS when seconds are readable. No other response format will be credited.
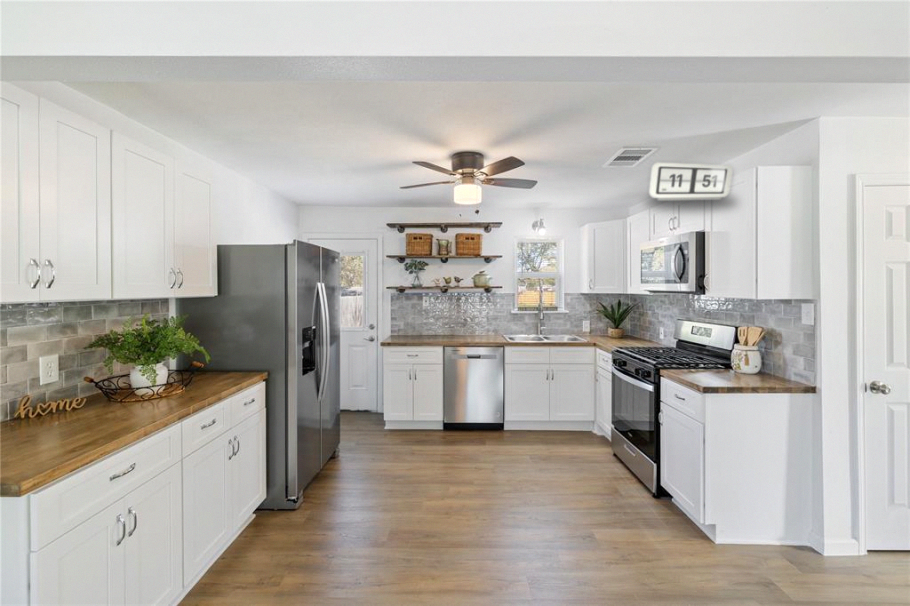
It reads **11:51**
